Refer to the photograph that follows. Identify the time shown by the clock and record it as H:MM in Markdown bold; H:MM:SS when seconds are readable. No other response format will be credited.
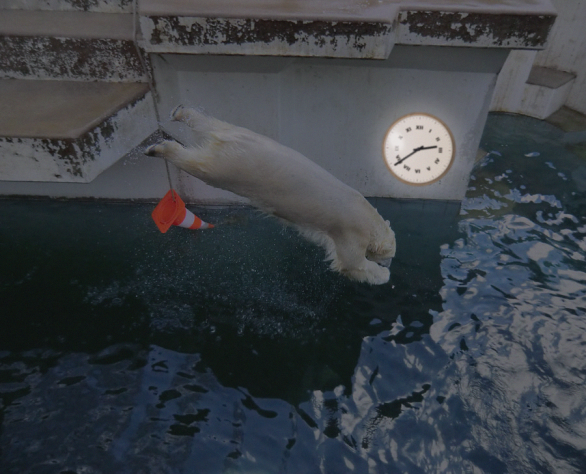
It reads **2:39**
